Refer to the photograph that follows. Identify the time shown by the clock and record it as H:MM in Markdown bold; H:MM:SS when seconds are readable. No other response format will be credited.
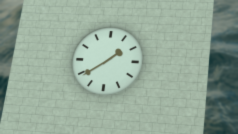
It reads **1:39**
